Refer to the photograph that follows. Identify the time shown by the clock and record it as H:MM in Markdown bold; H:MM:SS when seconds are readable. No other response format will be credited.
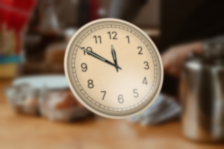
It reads **11:50**
